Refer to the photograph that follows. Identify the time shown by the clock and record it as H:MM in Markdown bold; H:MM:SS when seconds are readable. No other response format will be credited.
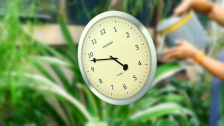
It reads **4:48**
